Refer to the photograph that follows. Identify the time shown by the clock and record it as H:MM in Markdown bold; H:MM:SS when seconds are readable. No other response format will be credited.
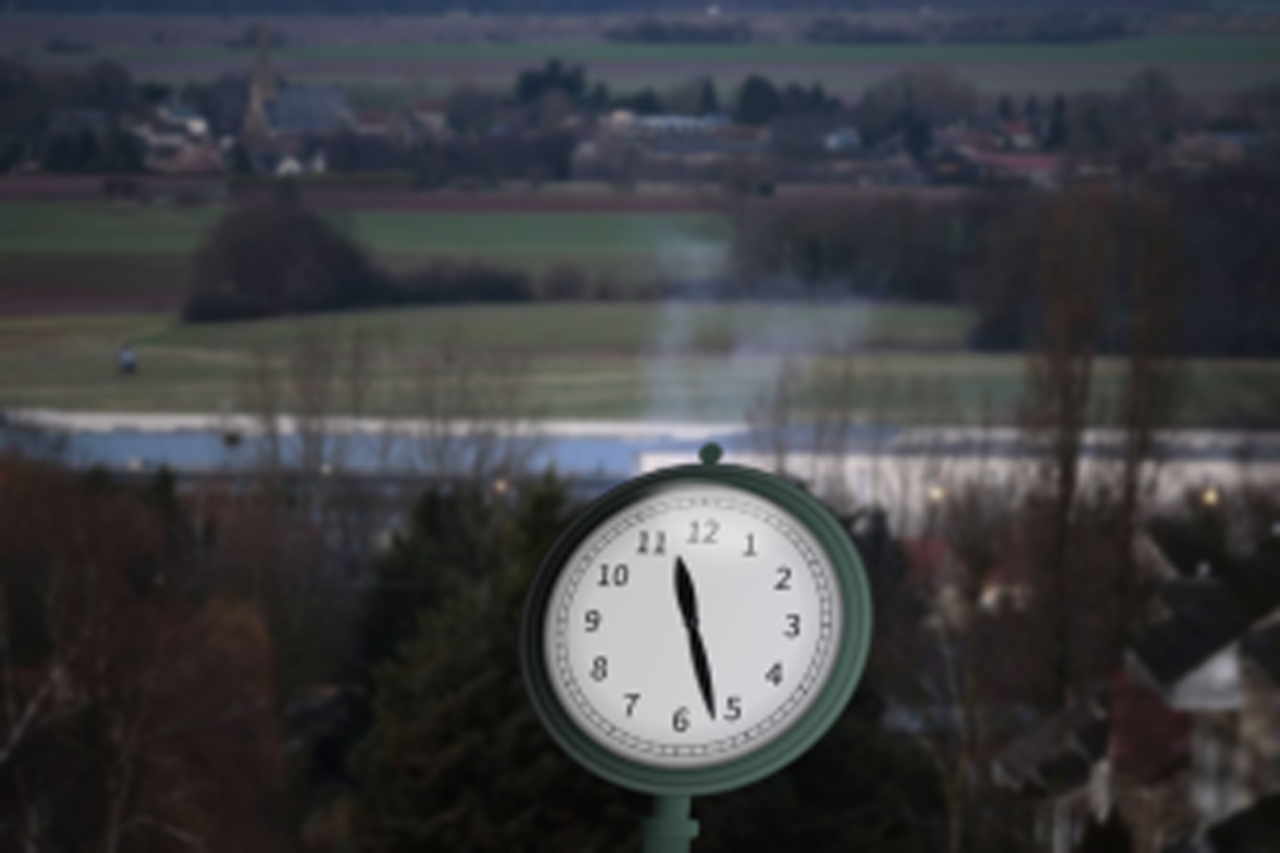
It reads **11:27**
